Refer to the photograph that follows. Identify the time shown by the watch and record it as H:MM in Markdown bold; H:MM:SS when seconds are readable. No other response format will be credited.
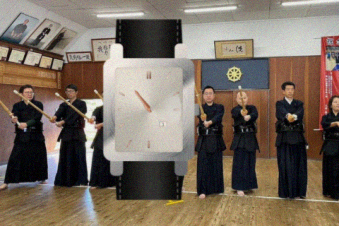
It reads **10:54**
